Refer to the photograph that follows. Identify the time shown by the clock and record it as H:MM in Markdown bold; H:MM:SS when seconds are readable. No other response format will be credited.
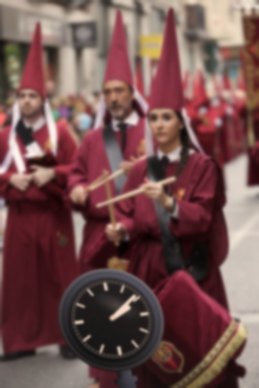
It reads **2:09**
